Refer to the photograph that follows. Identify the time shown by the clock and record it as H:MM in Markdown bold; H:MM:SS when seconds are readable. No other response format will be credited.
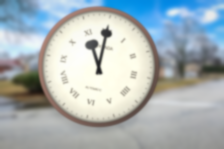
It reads **11:00**
